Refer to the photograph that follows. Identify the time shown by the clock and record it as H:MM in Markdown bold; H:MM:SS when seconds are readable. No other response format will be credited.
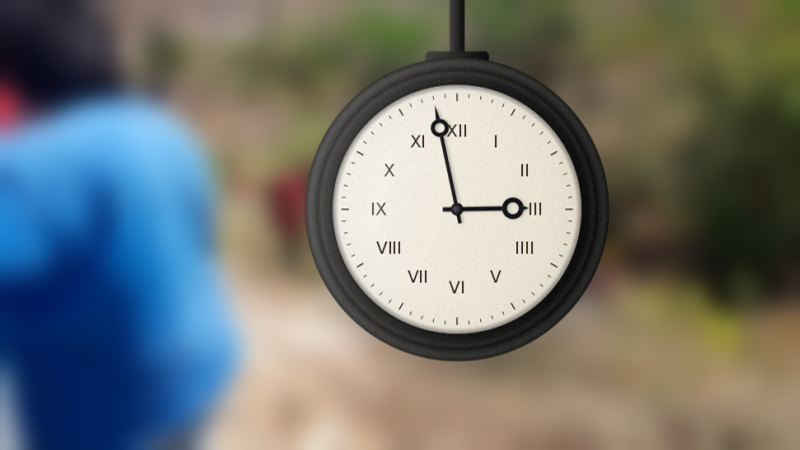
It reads **2:58**
